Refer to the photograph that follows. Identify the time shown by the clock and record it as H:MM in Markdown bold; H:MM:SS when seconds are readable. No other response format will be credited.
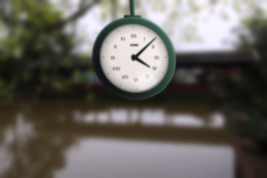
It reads **4:08**
